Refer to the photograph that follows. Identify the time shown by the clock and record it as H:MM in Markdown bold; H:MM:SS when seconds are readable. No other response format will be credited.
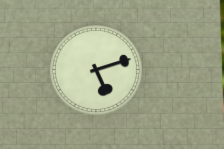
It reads **5:12**
